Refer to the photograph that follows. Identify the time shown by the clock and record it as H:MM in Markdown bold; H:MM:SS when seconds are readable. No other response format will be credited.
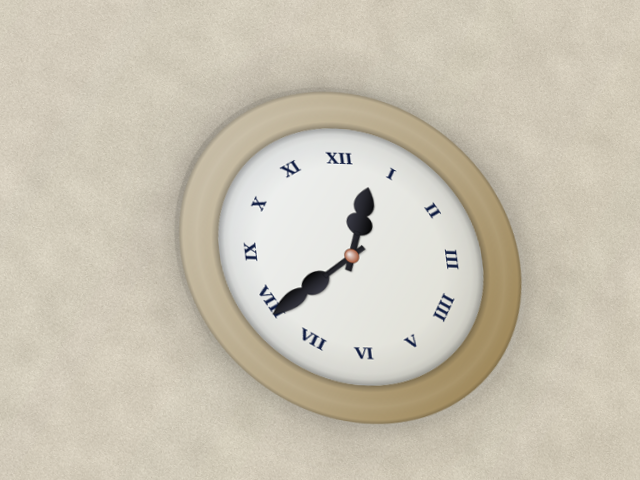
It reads **12:39**
